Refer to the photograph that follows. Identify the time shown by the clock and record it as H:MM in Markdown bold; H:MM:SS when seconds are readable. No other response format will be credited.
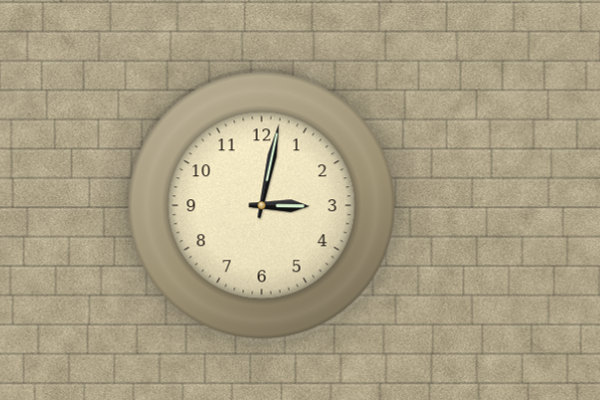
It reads **3:02**
